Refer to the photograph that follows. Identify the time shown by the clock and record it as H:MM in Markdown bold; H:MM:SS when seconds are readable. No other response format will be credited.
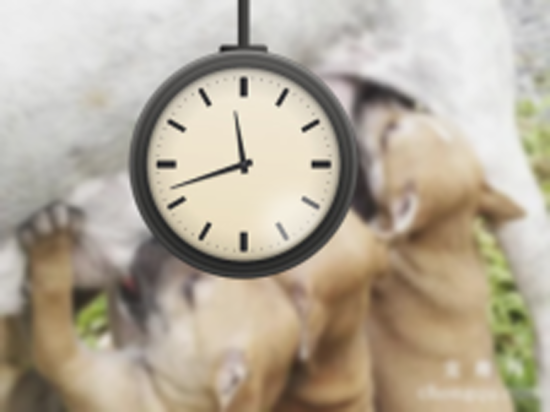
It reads **11:42**
